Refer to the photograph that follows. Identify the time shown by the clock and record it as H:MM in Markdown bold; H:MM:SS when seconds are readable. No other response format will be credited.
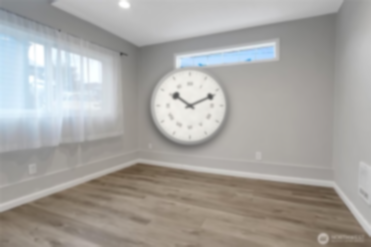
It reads **10:11**
